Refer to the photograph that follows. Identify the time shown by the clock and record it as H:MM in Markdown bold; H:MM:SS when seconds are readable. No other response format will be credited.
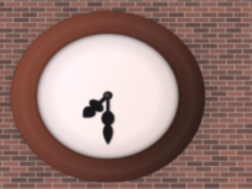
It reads **7:30**
